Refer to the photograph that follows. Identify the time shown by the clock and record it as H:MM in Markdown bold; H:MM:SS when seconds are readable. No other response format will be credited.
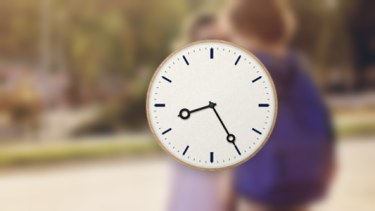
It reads **8:25**
